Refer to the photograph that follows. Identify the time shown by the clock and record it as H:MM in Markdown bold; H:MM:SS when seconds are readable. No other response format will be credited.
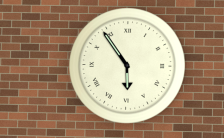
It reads **5:54**
